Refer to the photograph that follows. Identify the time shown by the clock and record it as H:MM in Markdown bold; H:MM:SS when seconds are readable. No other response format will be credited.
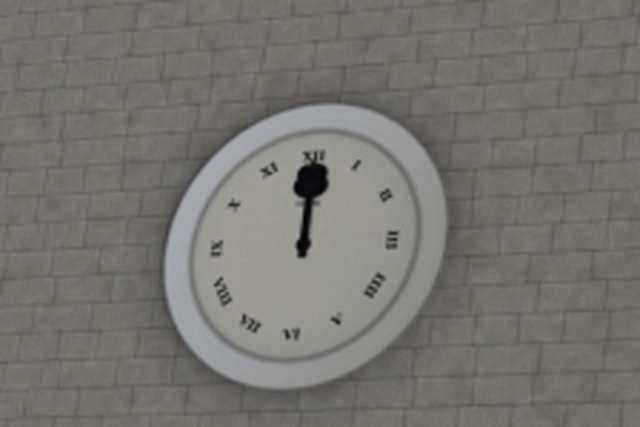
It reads **12:00**
